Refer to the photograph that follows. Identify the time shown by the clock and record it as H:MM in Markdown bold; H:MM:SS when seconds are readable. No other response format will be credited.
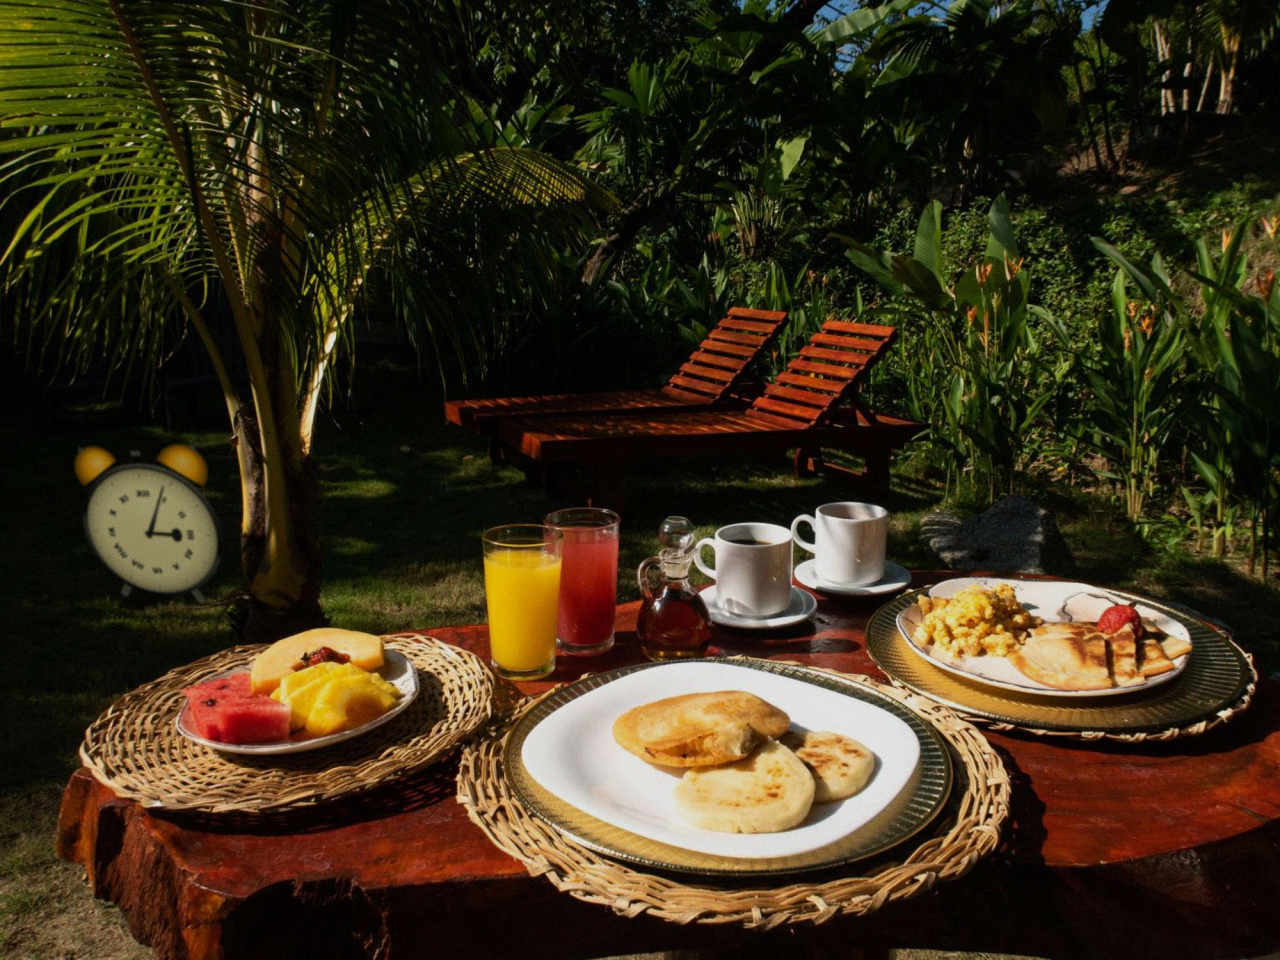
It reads **3:04**
